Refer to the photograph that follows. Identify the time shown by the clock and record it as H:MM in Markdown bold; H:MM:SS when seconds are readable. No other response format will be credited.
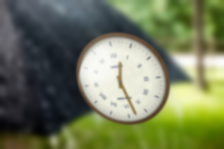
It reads **12:28**
